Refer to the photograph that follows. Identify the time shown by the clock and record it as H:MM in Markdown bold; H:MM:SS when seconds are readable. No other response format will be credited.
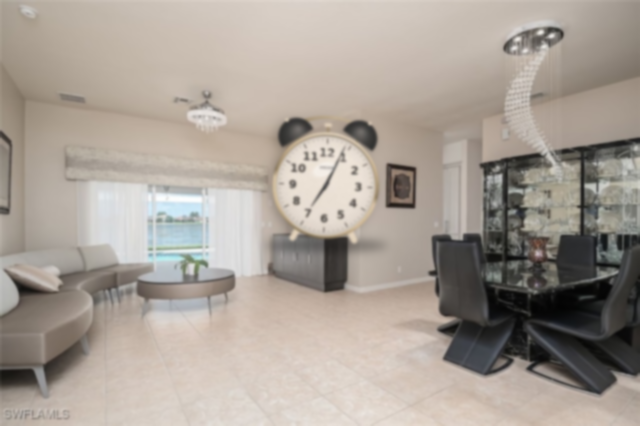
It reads **7:04**
